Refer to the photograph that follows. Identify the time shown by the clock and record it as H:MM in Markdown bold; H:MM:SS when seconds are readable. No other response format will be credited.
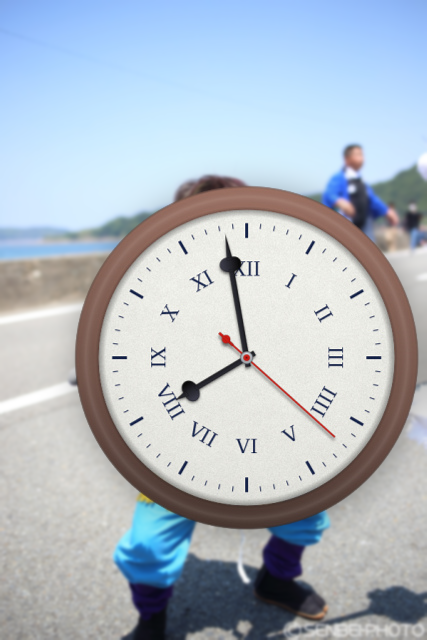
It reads **7:58:22**
